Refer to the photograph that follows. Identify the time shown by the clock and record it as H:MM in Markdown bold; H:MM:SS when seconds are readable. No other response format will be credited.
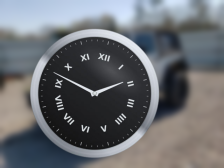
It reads **1:47**
